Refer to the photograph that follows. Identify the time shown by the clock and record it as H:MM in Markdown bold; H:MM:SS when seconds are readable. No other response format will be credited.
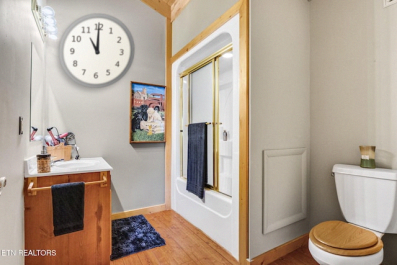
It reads **11:00**
